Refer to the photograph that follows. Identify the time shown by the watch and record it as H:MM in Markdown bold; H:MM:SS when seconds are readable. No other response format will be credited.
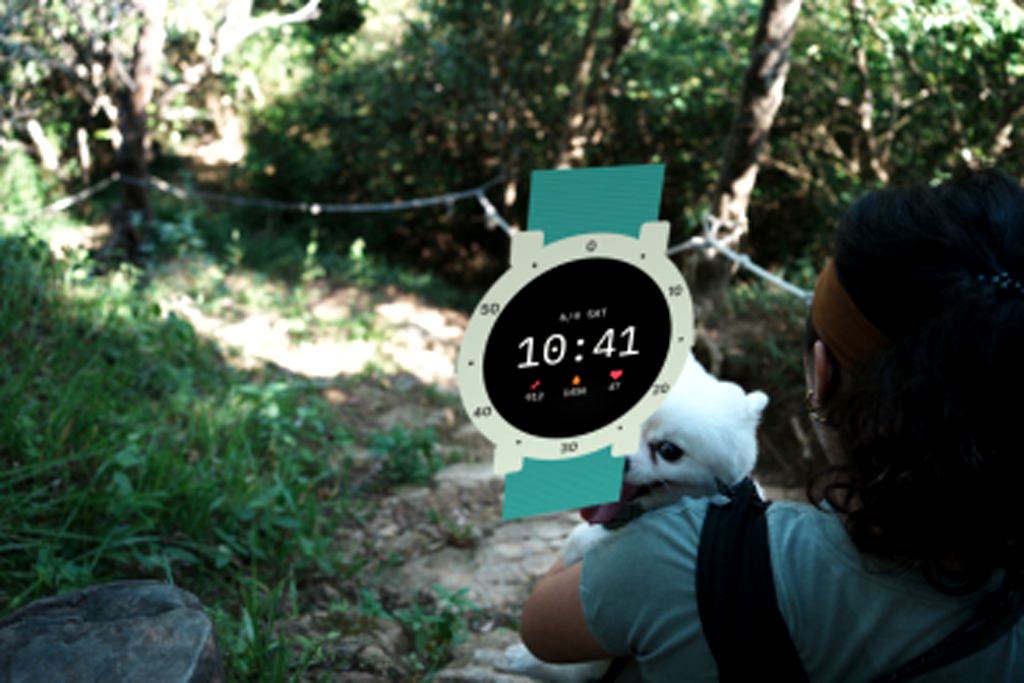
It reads **10:41**
